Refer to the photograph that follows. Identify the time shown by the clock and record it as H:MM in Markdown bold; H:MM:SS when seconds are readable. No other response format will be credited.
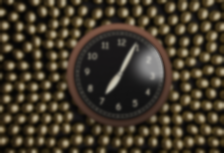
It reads **7:04**
